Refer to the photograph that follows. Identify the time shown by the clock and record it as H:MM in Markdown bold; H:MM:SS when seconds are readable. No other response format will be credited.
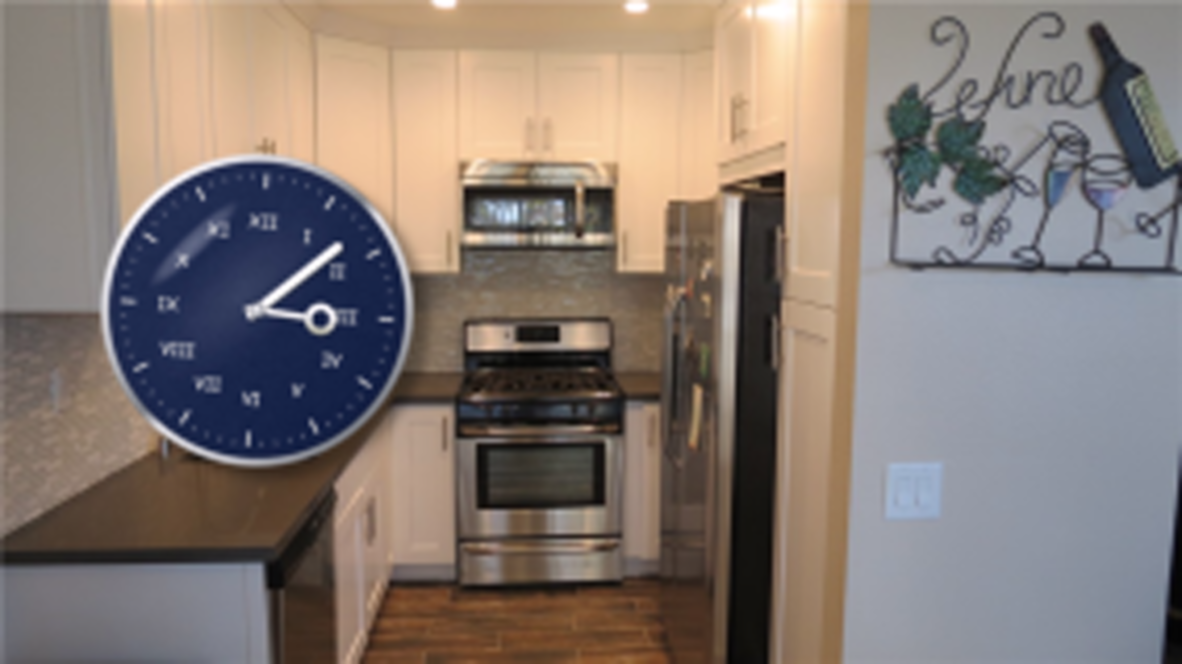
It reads **3:08**
